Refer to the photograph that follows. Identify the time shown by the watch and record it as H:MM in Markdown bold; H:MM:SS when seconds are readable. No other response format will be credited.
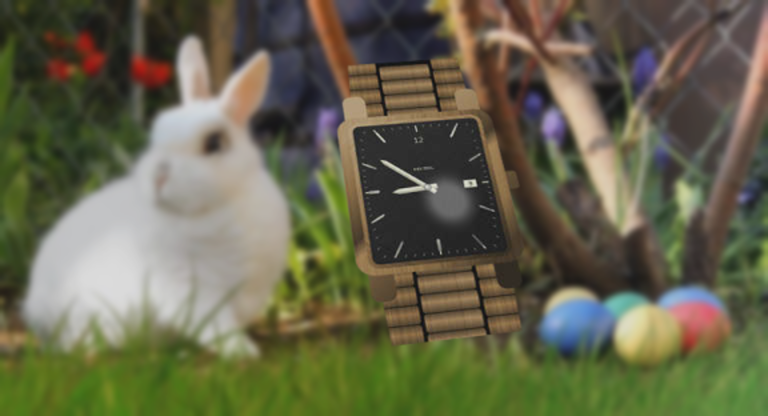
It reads **8:52**
